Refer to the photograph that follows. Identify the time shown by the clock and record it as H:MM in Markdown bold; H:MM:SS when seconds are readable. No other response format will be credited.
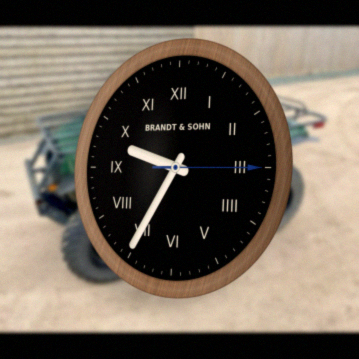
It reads **9:35:15**
